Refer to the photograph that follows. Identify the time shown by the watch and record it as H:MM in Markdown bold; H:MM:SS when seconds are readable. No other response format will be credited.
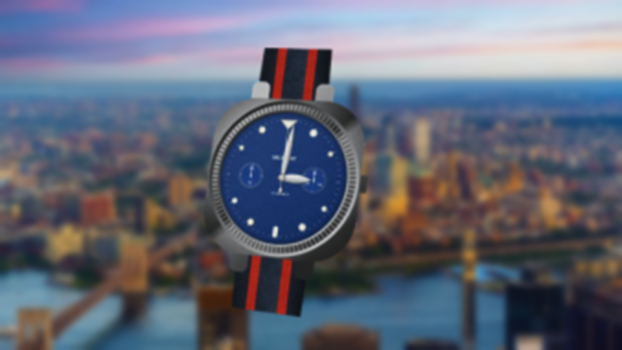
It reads **3:01**
